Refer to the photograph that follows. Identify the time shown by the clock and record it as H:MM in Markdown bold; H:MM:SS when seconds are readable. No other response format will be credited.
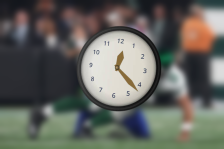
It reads **12:22**
